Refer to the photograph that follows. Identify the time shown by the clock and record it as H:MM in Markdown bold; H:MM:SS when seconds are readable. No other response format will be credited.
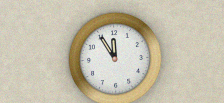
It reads **11:55**
